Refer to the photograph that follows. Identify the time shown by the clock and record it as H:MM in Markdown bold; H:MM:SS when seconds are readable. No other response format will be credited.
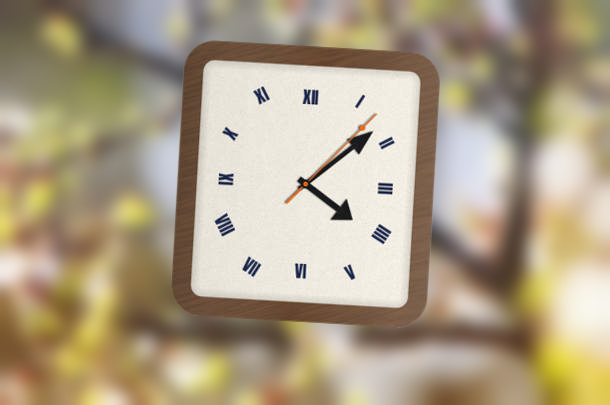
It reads **4:08:07**
